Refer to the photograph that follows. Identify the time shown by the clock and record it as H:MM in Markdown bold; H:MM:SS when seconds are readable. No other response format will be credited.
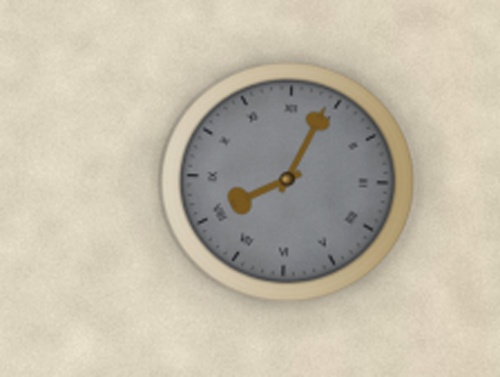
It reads **8:04**
